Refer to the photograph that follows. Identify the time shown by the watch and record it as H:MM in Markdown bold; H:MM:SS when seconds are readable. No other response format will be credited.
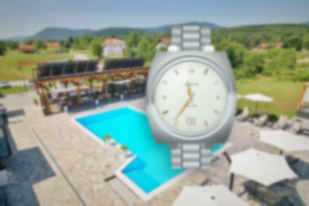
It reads **11:36**
